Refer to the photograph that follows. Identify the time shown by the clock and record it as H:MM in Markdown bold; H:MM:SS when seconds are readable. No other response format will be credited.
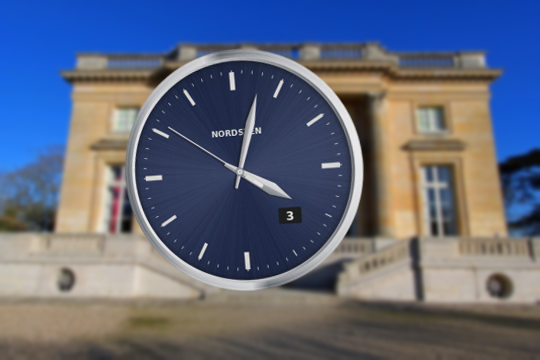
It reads **4:02:51**
